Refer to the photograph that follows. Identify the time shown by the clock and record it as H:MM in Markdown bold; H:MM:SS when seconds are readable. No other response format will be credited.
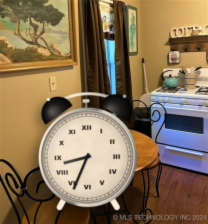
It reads **8:34**
